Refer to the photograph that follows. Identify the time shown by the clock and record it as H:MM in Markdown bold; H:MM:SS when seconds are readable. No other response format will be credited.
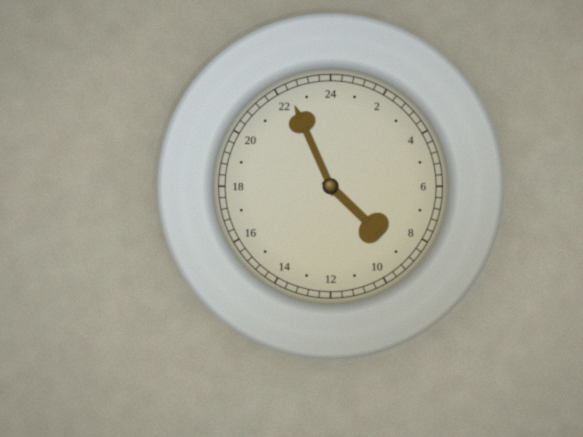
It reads **8:56**
